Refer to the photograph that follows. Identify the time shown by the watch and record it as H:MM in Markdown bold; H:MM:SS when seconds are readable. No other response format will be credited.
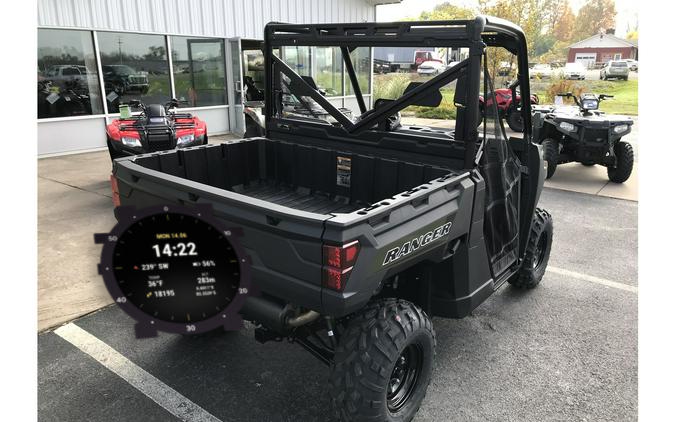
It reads **14:22**
